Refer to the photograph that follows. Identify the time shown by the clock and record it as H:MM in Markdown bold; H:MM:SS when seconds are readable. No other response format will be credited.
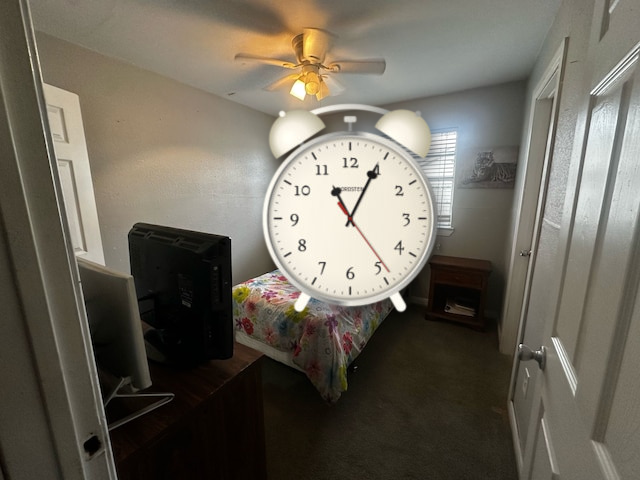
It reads **11:04:24**
